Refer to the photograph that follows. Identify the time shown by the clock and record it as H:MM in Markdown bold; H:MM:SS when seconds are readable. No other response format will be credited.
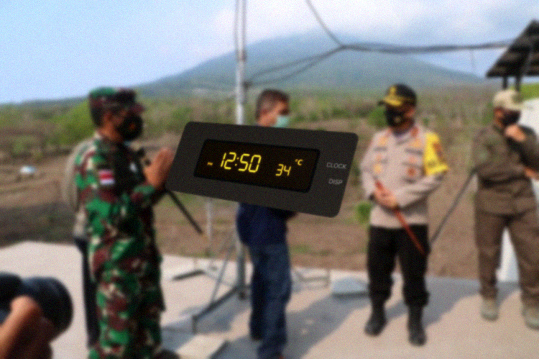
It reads **12:50**
